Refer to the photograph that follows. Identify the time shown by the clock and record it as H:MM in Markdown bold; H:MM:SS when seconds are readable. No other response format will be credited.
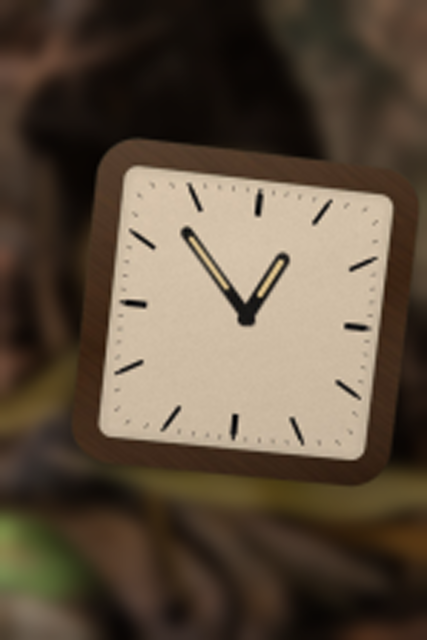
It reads **12:53**
